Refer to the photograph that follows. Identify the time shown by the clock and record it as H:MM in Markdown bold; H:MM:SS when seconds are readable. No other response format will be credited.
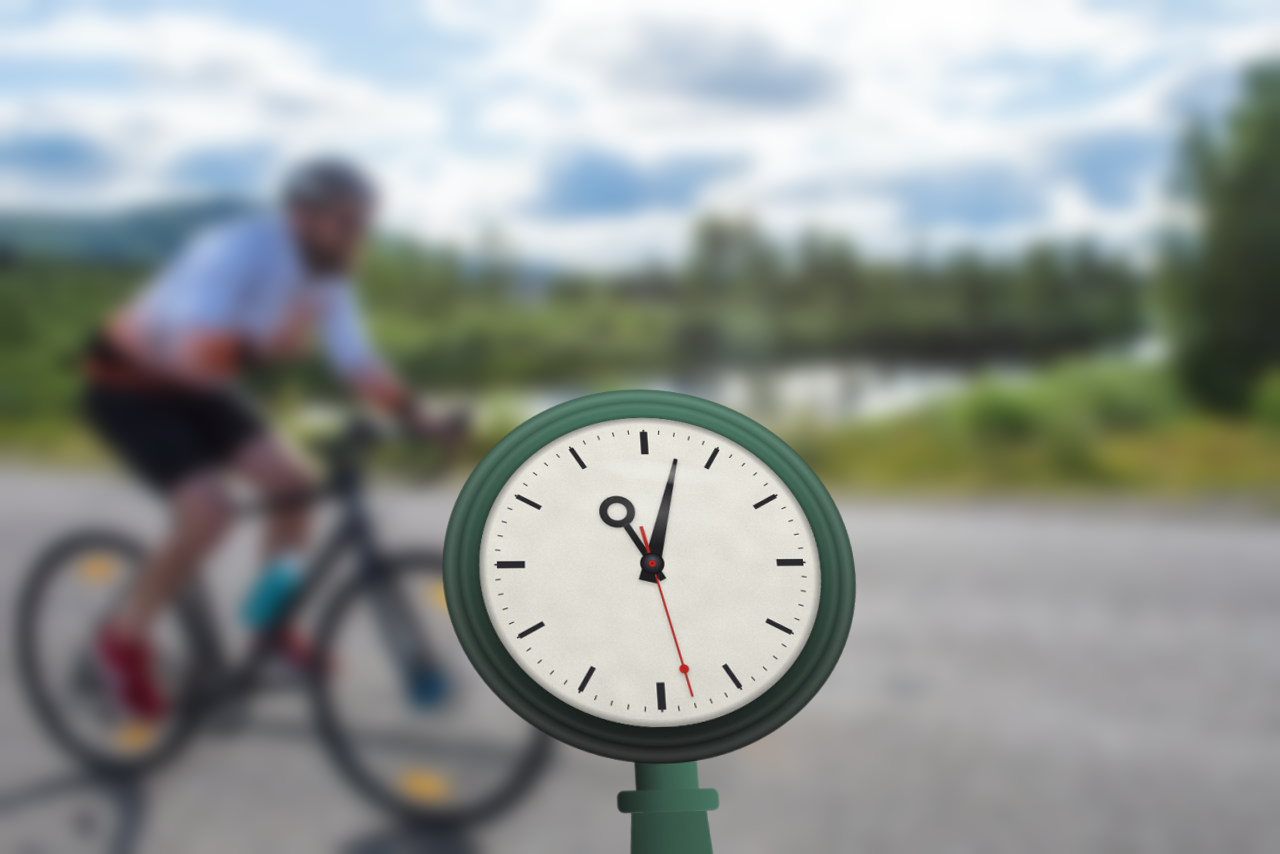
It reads **11:02:28**
